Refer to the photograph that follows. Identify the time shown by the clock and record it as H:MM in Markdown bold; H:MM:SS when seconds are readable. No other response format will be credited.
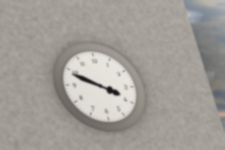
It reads **3:49**
